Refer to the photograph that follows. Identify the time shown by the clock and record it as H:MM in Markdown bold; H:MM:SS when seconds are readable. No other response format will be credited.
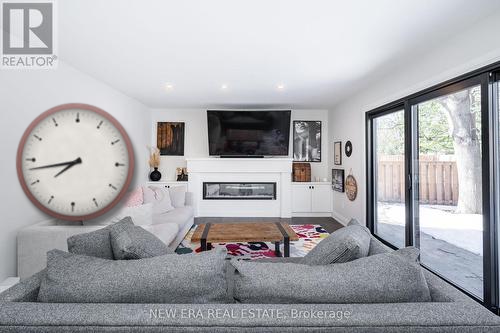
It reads **7:43**
